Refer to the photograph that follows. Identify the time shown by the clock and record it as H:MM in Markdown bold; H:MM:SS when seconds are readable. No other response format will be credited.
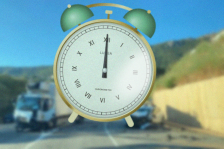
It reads **12:00**
